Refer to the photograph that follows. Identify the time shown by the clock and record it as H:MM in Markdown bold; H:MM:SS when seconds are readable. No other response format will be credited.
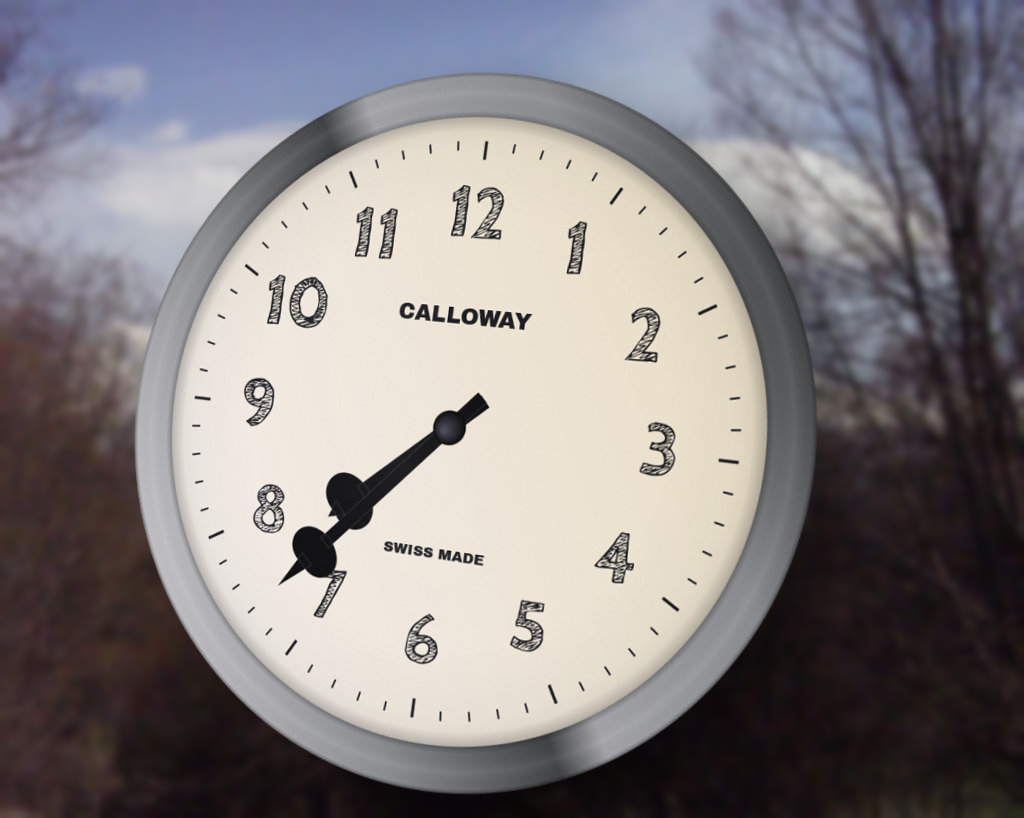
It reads **7:37**
